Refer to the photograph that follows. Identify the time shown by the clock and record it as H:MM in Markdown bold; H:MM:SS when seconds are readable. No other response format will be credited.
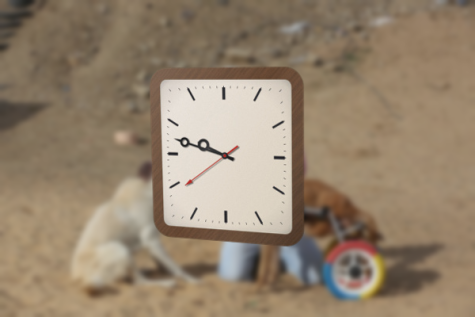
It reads **9:47:39**
